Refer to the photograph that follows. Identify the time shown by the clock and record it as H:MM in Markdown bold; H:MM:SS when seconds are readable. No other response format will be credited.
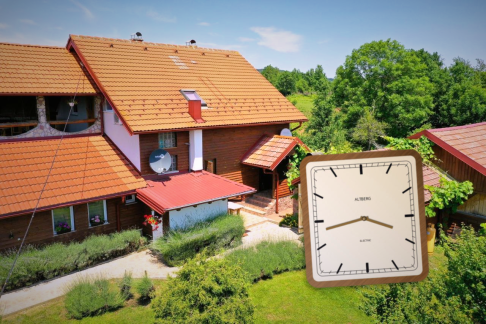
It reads **3:43**
